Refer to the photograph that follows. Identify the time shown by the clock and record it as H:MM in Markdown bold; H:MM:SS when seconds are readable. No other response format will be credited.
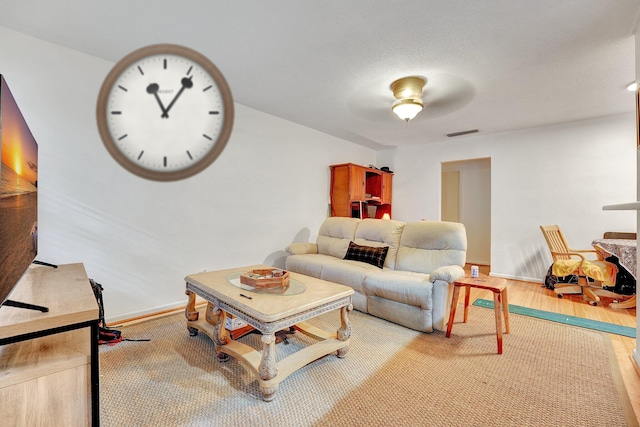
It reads **11:06**
